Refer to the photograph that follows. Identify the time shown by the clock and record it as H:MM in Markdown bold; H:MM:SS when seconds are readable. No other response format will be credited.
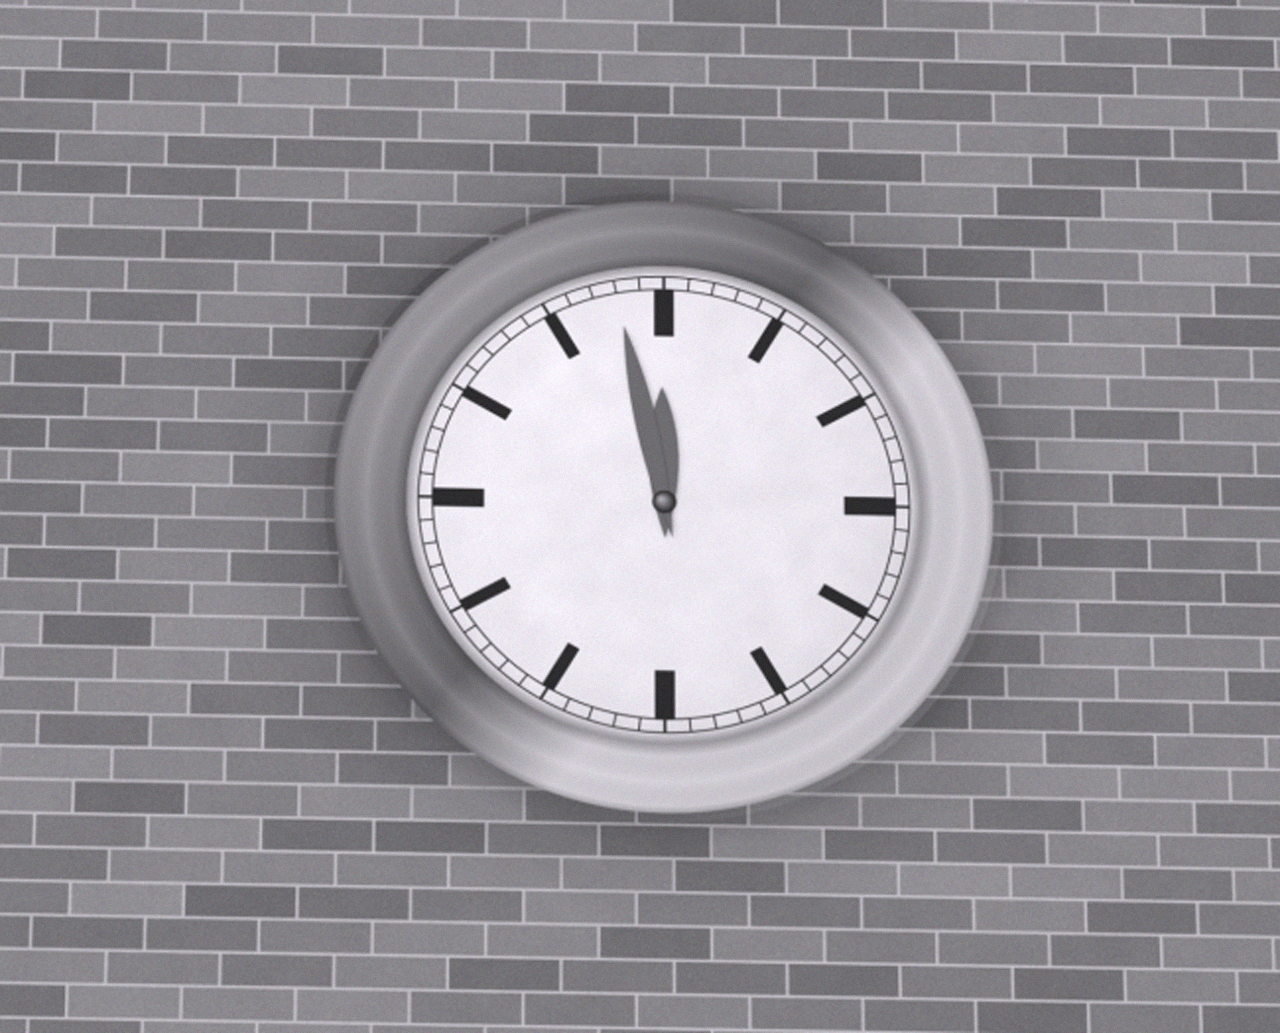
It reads **11:58**
